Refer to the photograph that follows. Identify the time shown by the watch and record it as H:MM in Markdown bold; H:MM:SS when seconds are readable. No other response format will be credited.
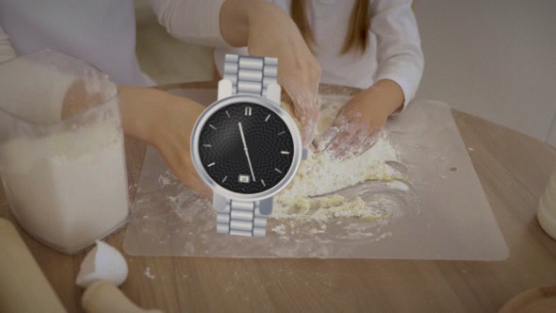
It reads **11:27**
